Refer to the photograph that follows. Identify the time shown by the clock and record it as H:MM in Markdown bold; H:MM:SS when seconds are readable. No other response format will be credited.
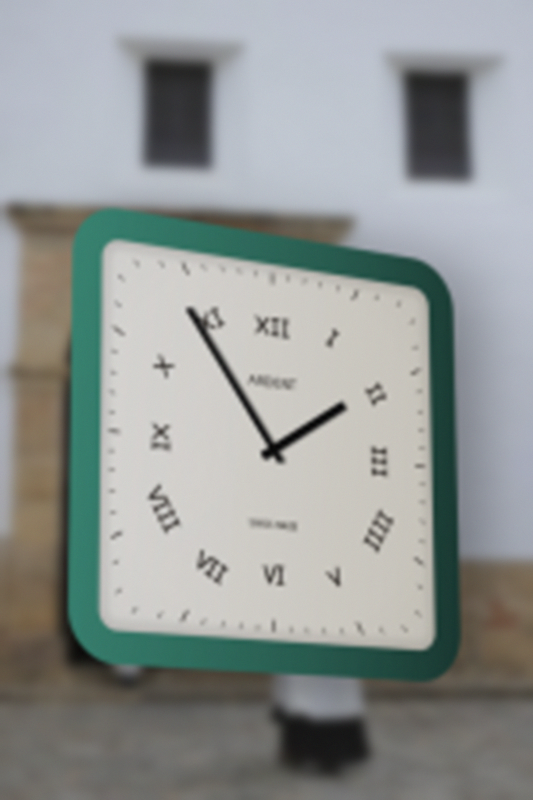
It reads **1:54**
